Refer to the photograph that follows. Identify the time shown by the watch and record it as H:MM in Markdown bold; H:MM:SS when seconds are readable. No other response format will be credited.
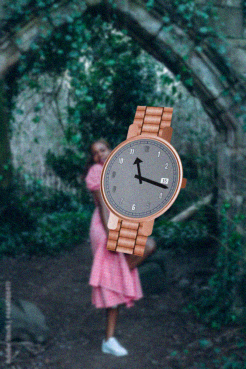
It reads **11:17**
